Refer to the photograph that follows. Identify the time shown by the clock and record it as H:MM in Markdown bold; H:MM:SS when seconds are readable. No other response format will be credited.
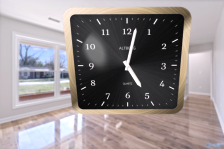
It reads **5:02**
